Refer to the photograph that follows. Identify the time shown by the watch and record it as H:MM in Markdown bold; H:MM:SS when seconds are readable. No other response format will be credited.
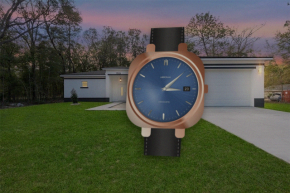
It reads **3:08**
